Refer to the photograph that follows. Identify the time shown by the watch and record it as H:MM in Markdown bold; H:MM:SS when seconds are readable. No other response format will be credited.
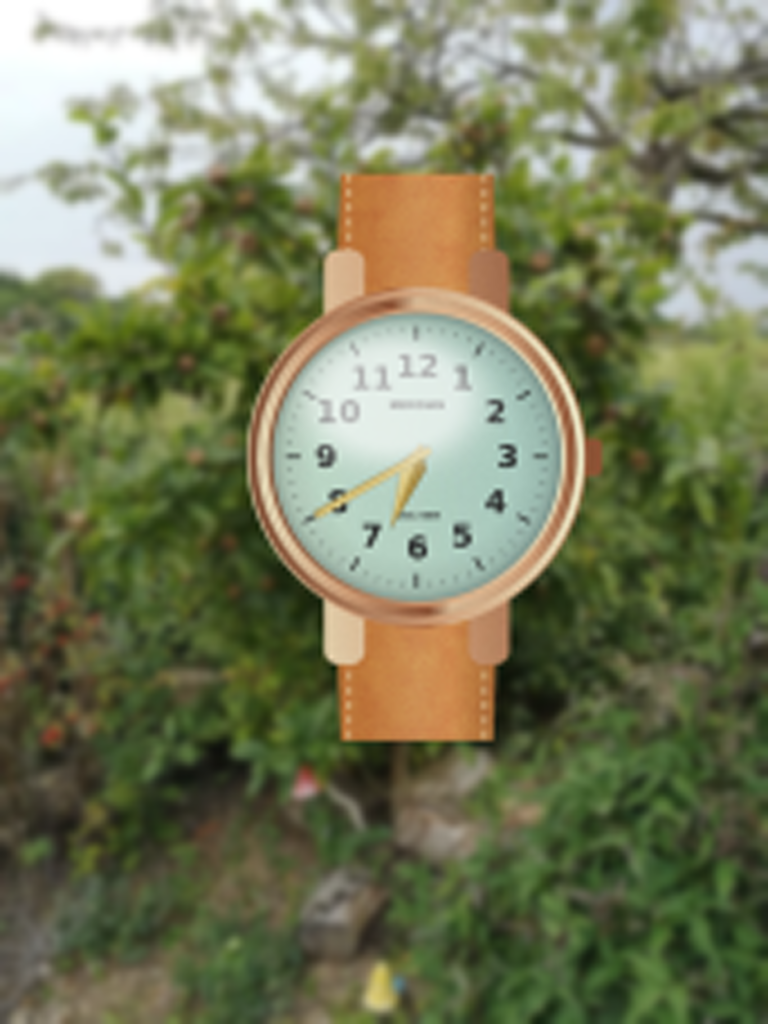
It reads **6:40**
